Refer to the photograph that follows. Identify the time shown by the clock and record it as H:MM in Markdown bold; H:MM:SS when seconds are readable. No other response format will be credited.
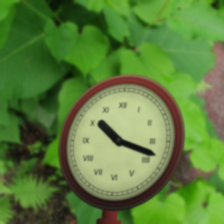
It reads **10:18**
